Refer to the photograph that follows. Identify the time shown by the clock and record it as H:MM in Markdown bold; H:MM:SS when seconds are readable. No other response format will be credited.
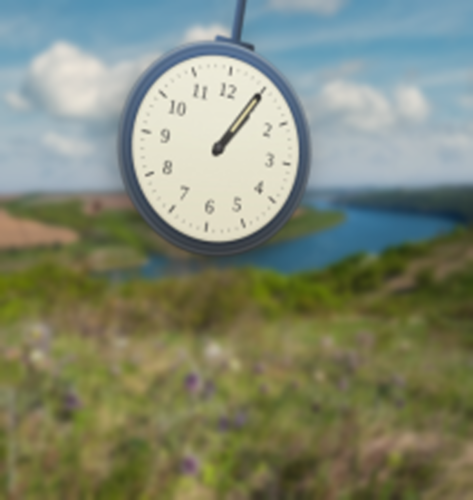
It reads **1:05**
